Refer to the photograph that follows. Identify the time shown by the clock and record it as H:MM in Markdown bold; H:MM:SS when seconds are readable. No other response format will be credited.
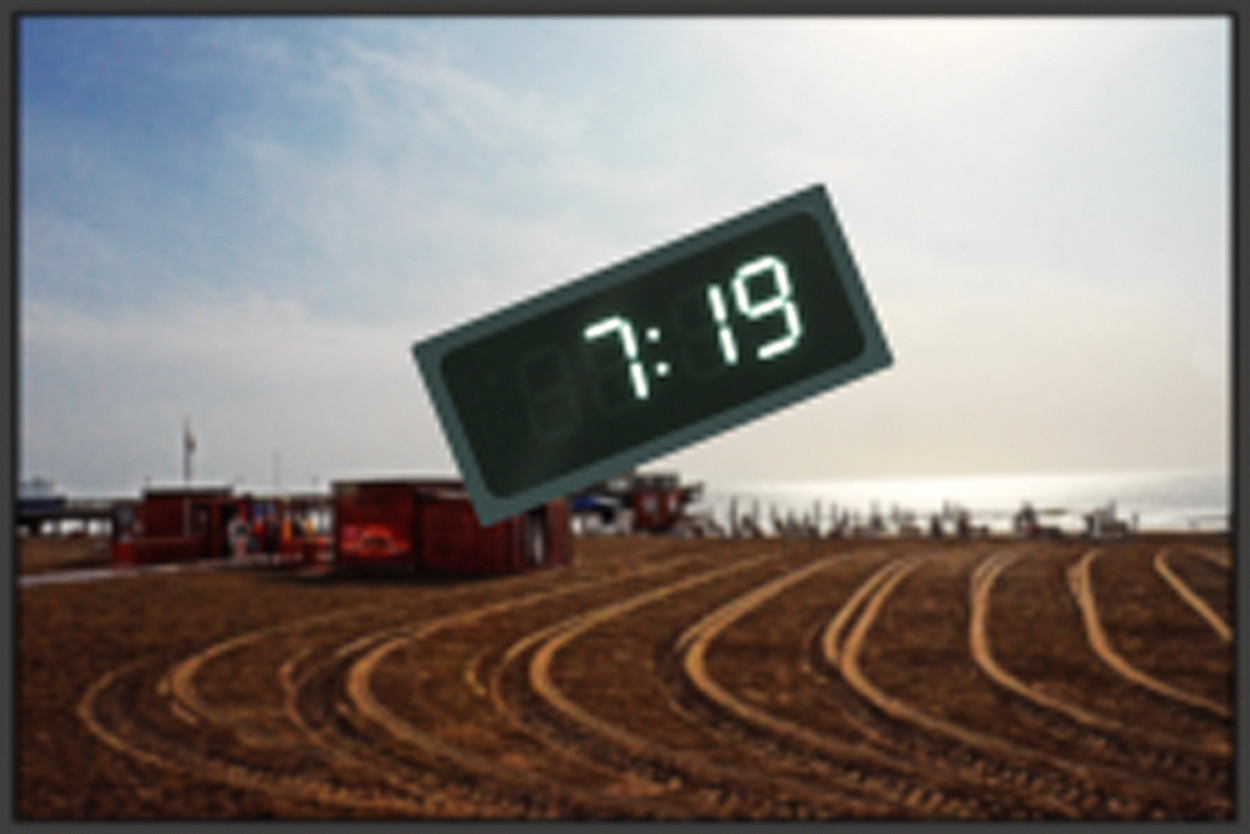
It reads **7:19**
